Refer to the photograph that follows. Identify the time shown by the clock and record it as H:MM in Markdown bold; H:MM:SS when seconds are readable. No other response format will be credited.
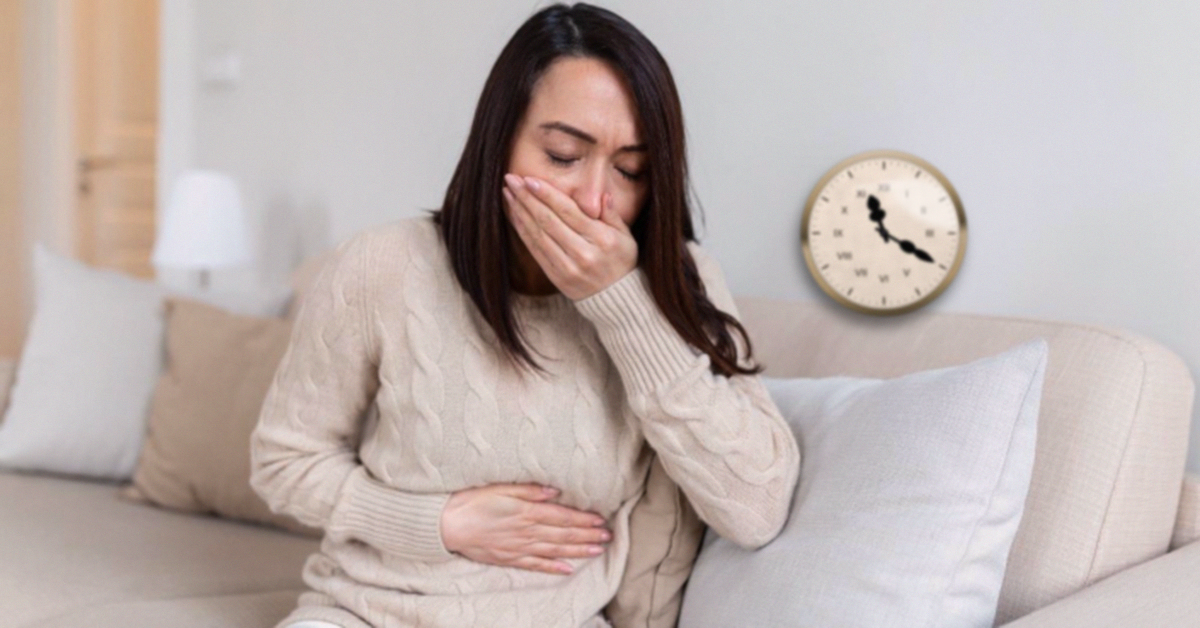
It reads **11:20**
